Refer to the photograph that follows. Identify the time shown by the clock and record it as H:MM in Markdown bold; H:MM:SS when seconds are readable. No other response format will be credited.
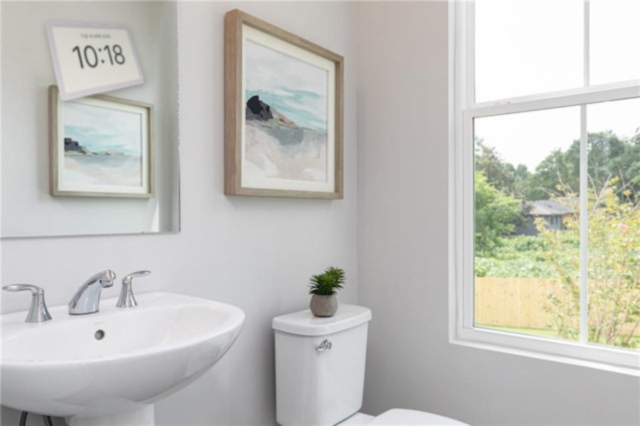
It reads **10:18**
